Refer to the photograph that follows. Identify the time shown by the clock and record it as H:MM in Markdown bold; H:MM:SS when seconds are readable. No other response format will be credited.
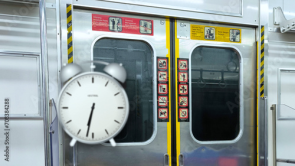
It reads **6:32**
